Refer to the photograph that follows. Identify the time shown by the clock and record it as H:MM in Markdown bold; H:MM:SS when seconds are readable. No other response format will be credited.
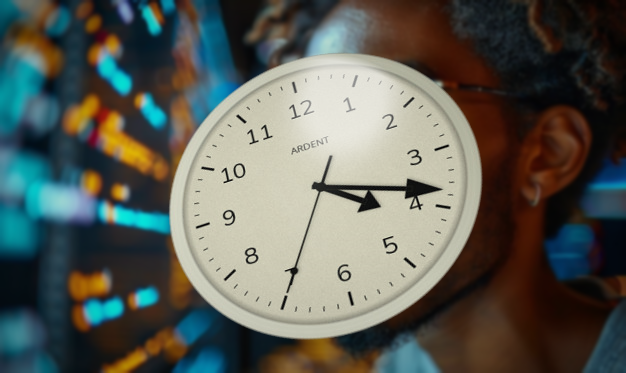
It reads **4:18:35**
